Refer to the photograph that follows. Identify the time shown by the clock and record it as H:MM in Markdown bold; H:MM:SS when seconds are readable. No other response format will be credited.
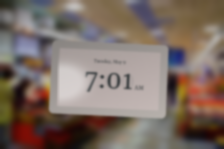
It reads **7:01**
